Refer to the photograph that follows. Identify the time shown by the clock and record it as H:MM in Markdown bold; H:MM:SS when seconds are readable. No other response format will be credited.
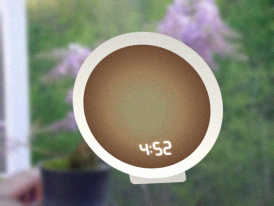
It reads **4:52**
